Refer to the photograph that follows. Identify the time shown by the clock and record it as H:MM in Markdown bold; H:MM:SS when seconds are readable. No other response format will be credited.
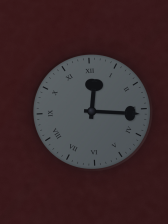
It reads **12:16**
